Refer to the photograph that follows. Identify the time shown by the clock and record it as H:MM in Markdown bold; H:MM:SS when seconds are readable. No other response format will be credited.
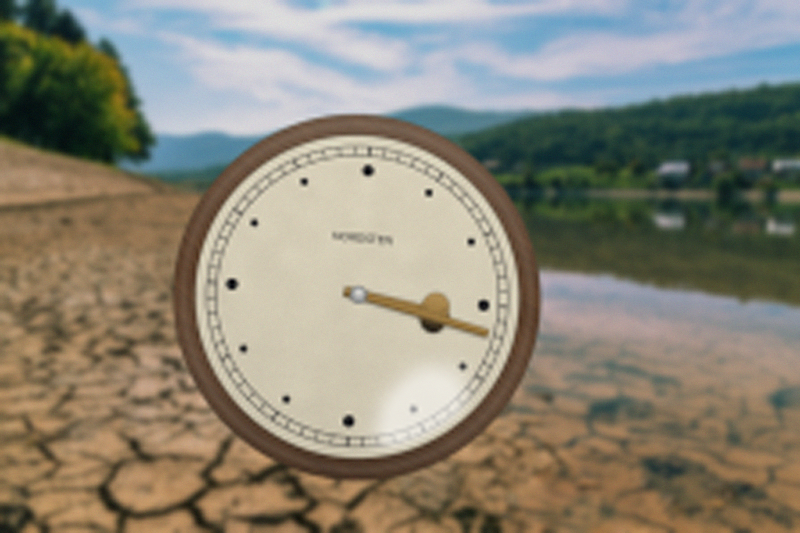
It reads **3:17**
